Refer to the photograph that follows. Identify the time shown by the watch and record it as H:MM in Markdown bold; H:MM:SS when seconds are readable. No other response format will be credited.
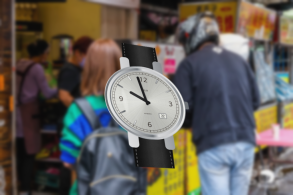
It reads **9:58**
